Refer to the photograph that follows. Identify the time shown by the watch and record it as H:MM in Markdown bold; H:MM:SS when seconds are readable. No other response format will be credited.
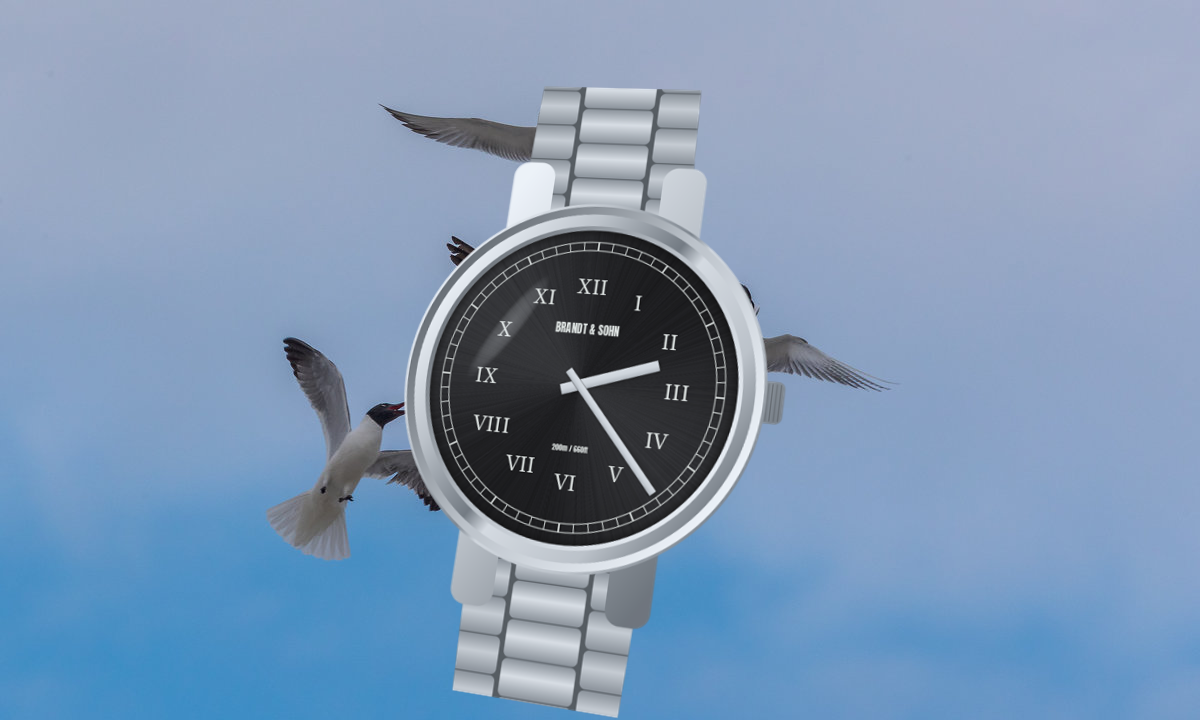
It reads **2:23**
